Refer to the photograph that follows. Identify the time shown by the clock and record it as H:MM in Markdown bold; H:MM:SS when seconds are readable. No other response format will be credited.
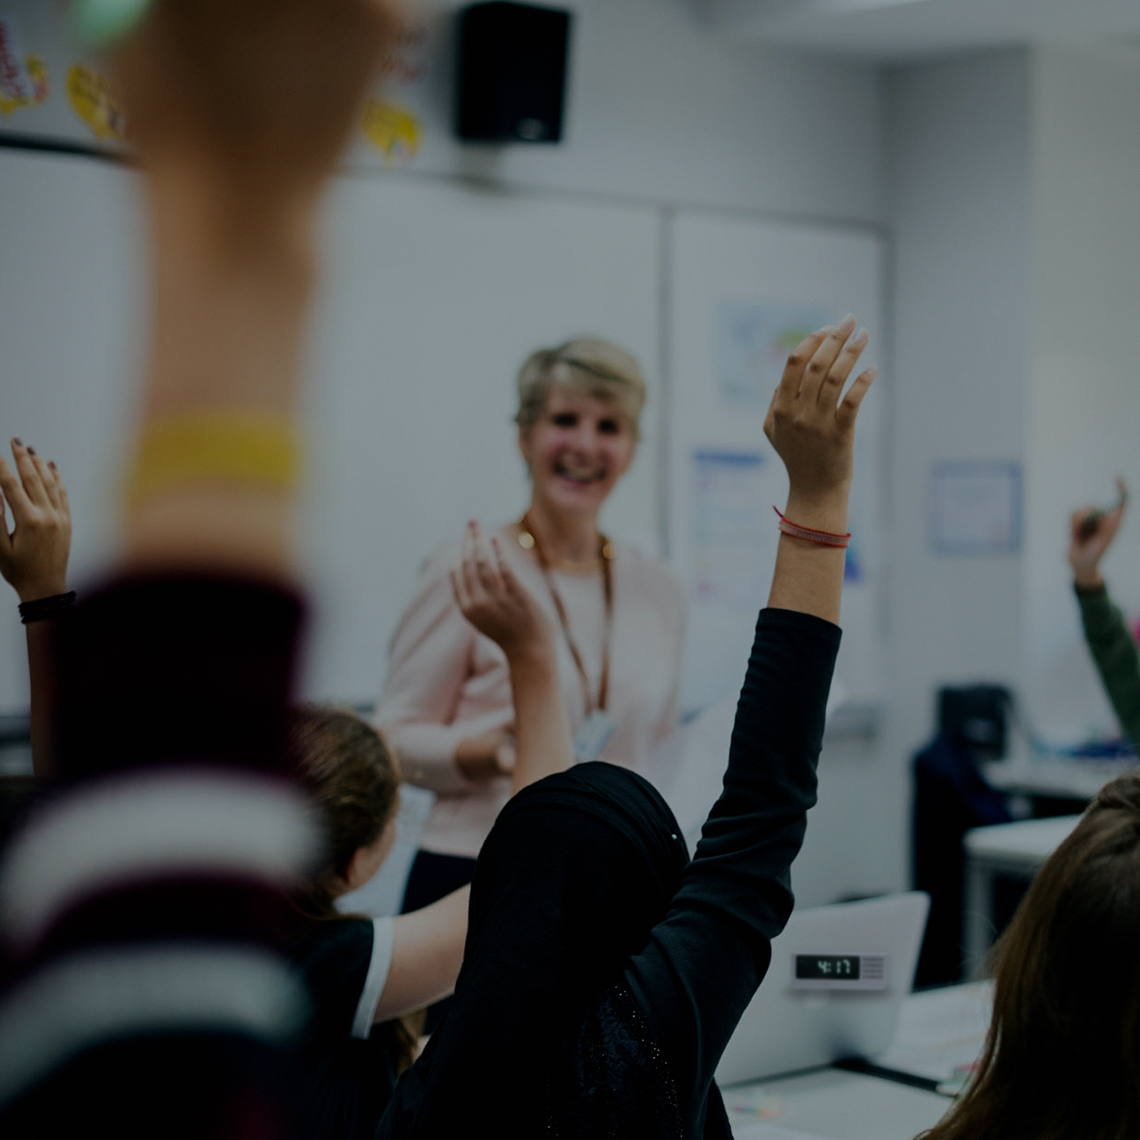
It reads **4:17**
